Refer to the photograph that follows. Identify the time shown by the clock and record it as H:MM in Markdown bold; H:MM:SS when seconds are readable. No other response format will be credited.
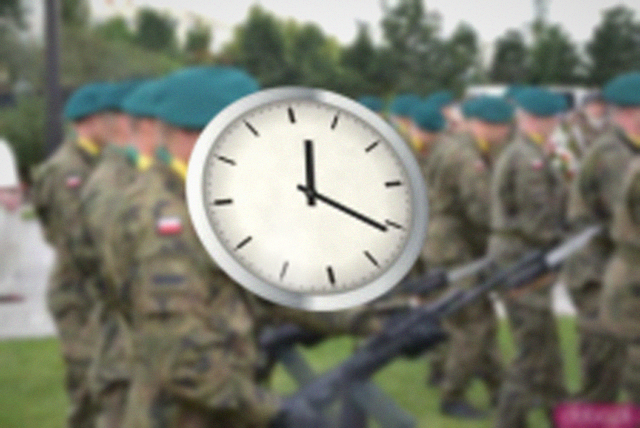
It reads **12:21**
